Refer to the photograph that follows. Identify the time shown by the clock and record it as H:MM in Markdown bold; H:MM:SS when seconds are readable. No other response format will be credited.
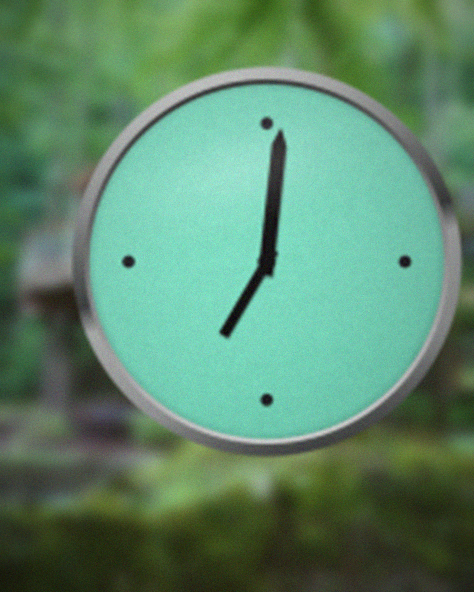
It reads **7:01**
